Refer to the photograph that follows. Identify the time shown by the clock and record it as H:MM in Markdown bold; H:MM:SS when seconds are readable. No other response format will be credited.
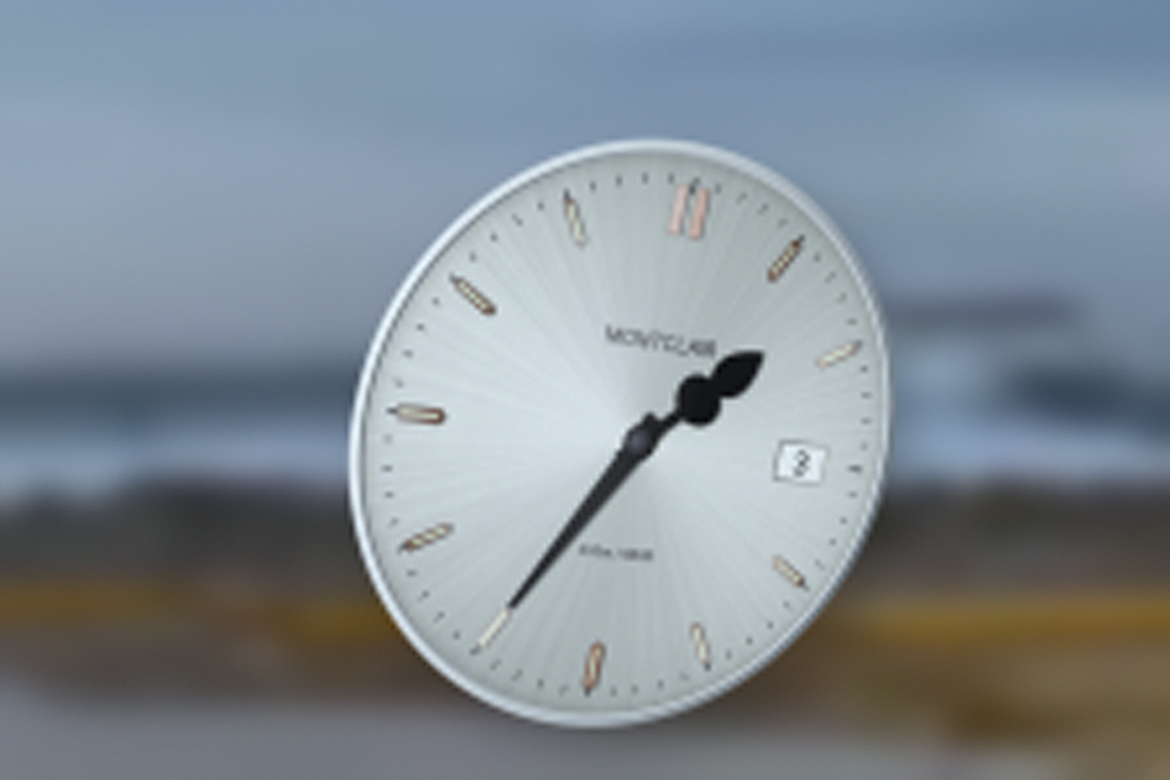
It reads **1:35**
